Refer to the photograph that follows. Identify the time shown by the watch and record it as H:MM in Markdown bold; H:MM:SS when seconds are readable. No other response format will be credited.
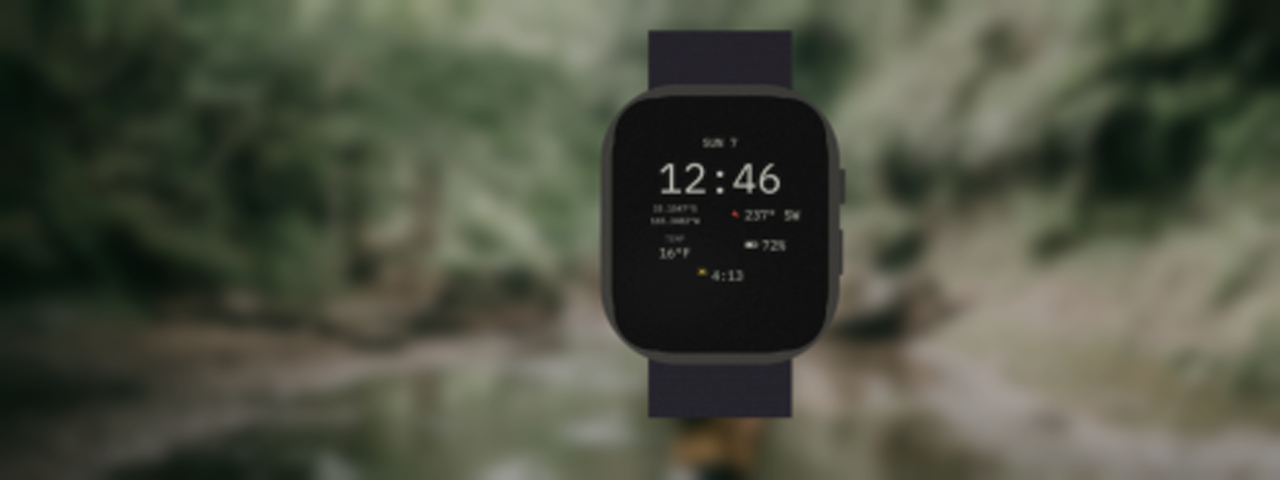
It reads **12:46**
